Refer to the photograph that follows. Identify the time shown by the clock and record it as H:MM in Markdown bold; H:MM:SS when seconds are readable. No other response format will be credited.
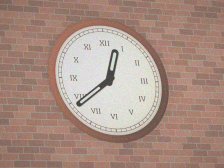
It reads **12:39**
